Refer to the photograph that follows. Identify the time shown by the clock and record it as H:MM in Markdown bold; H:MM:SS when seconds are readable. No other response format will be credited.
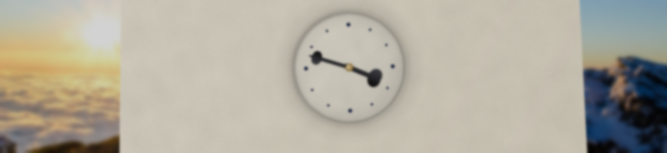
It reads **3:48**
